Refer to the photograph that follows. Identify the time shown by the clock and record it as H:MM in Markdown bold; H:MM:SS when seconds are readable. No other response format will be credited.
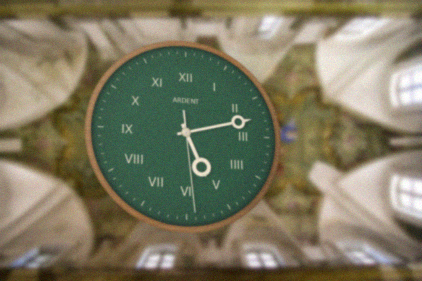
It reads **5:12:29**
